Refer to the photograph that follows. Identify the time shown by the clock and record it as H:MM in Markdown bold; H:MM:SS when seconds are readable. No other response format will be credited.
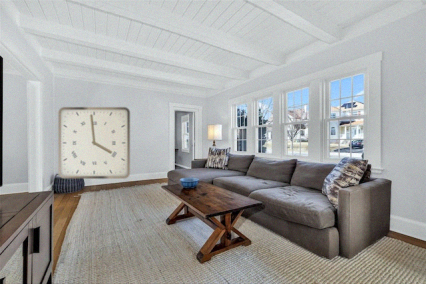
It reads **3:59**
